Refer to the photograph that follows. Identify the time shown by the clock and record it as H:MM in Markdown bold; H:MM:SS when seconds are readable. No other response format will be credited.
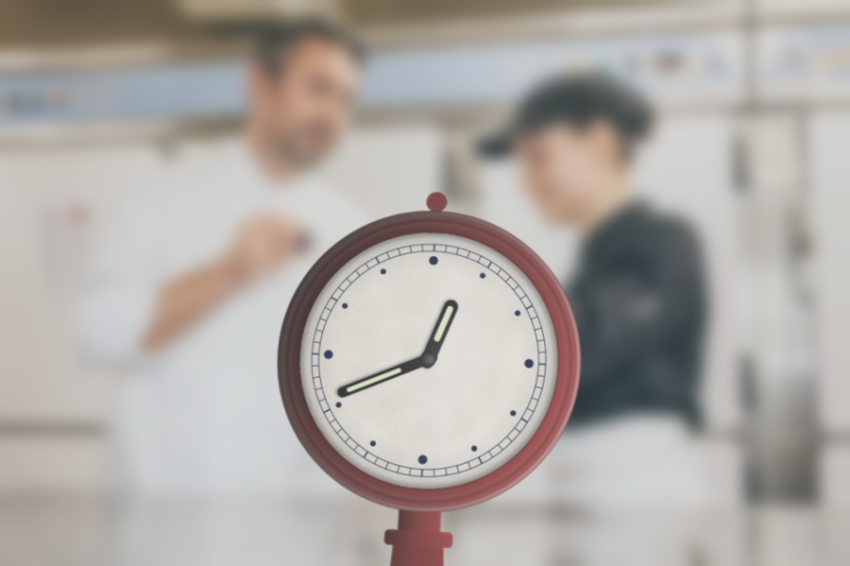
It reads **12:41**
